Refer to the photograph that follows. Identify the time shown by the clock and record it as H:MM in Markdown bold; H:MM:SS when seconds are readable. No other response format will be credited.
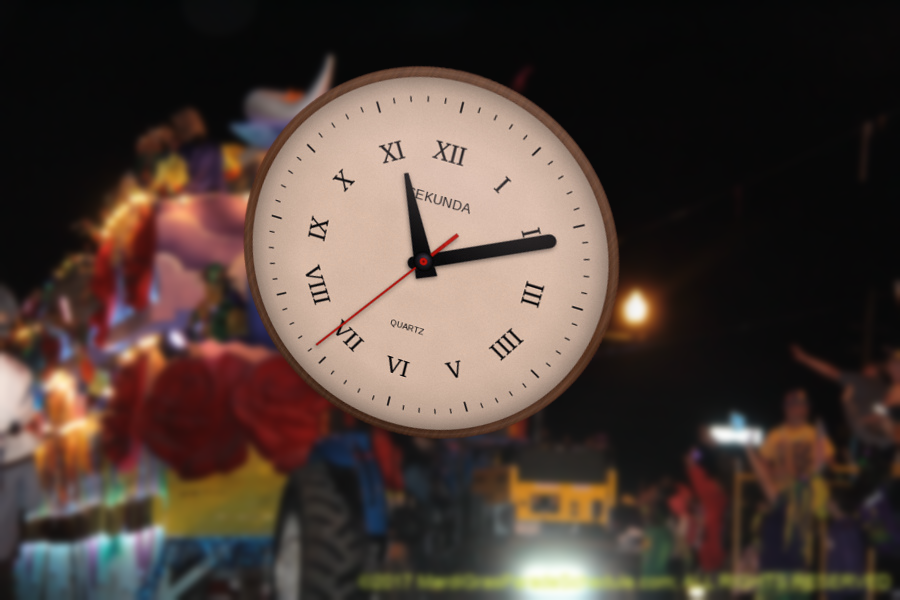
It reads **11:10:36**
